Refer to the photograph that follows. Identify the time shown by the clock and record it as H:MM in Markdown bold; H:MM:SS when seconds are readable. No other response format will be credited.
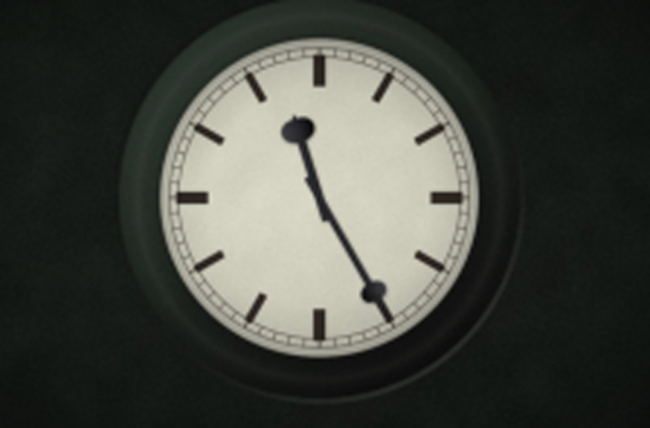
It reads **11:25**
